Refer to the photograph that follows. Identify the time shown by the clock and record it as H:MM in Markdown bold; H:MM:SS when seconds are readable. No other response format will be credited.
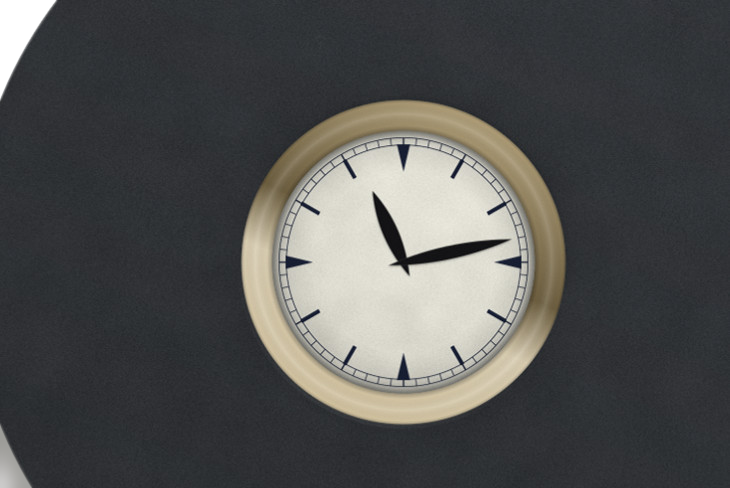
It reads **11:13**
